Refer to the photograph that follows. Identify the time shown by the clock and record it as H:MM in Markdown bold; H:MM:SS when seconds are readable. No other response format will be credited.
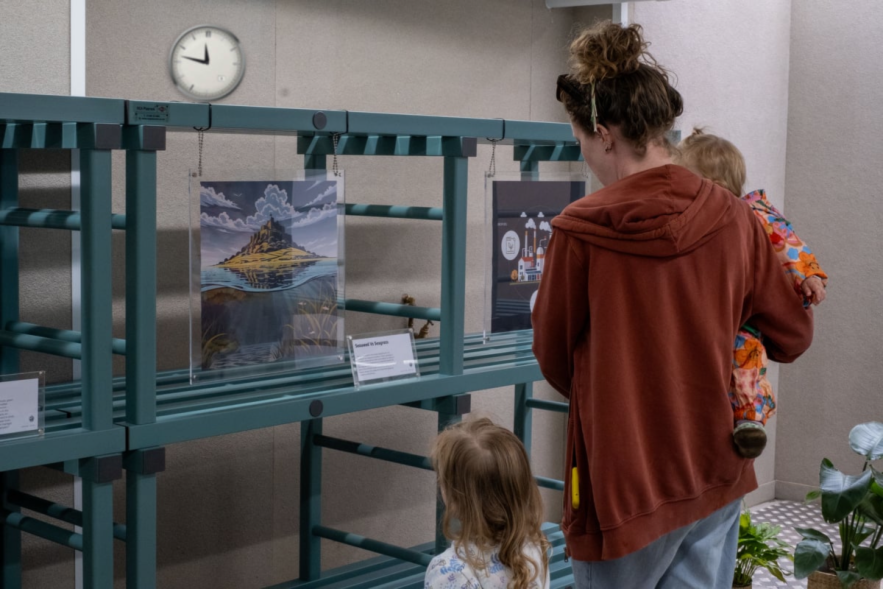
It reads **11:47**
